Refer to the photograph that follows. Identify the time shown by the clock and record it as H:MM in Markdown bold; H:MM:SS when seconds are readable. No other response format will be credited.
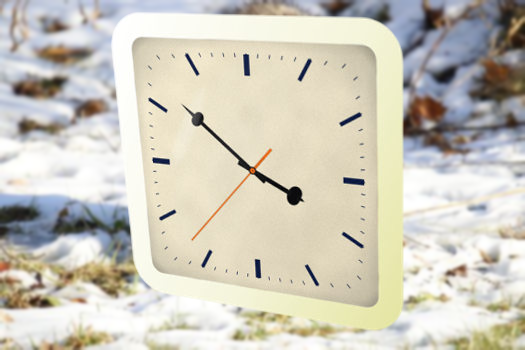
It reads **3:51:37**
